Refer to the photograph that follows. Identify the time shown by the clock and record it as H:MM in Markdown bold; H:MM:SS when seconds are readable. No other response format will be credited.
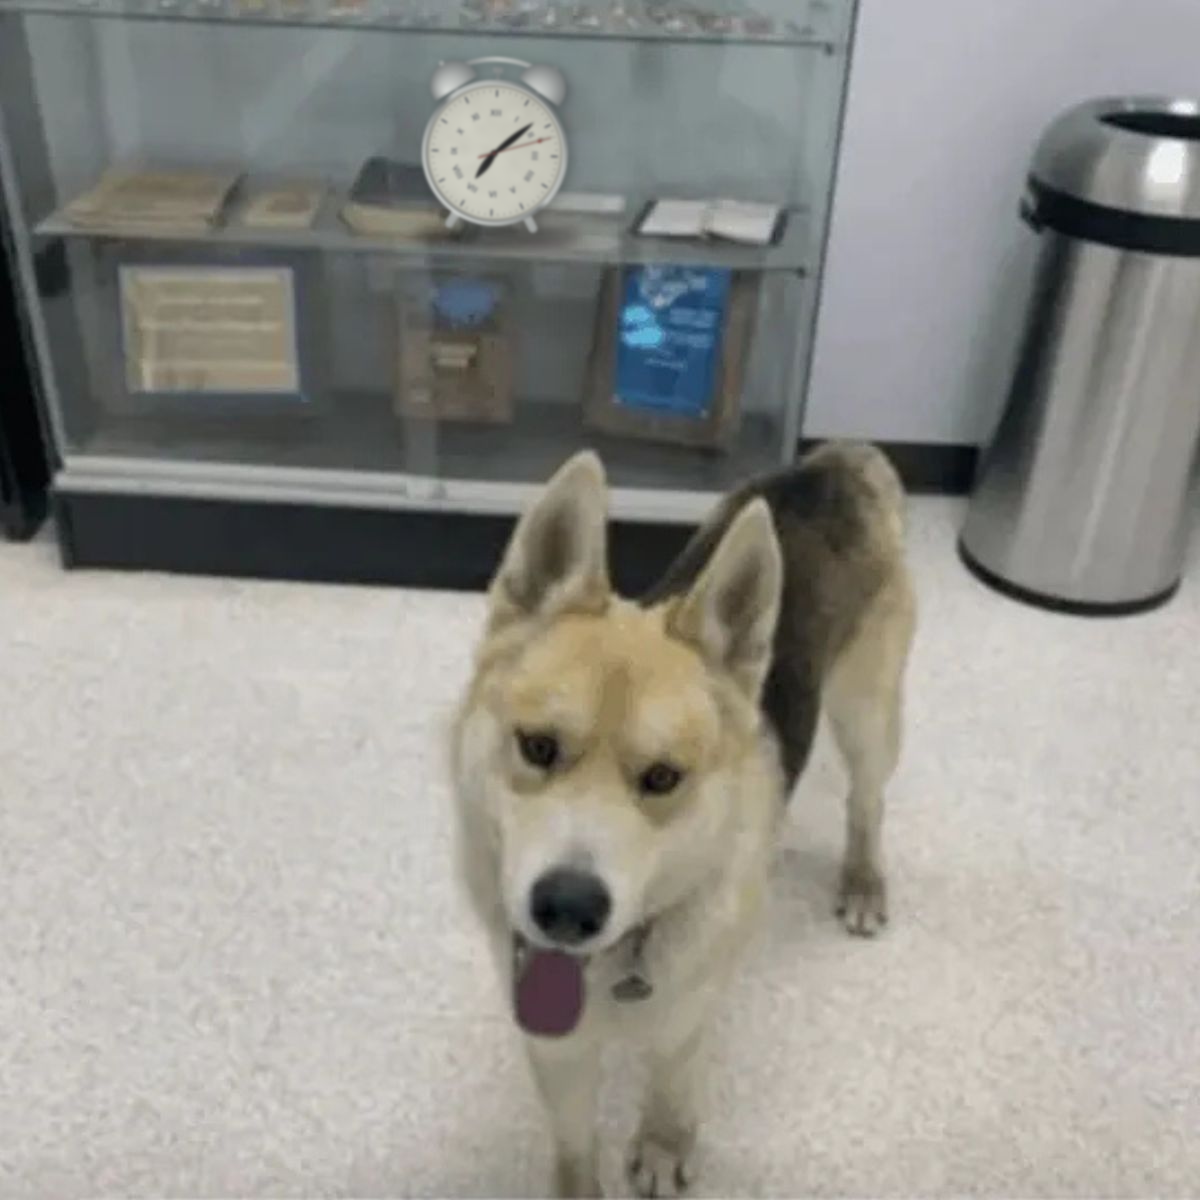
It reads **7:08:12**
